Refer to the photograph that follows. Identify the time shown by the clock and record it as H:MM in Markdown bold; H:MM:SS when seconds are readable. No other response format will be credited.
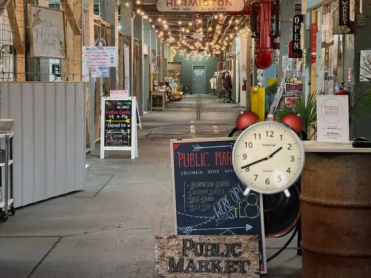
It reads **1:41**
